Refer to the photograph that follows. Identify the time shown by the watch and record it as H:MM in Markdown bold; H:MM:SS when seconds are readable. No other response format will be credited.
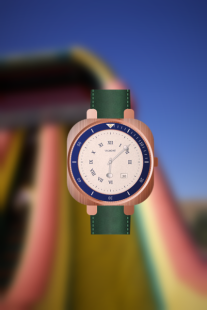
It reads **6:08**
